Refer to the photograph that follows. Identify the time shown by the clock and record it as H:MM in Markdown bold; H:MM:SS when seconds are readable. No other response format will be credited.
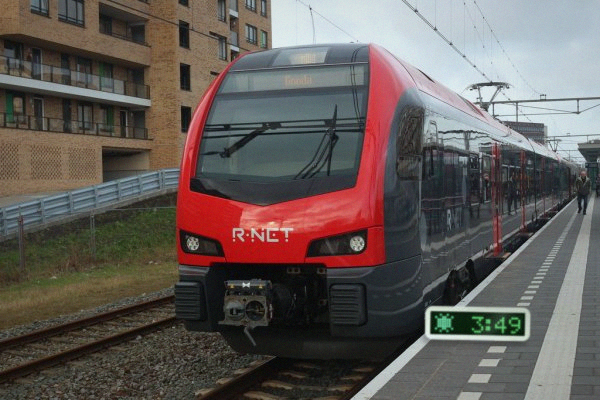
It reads **3:49**
